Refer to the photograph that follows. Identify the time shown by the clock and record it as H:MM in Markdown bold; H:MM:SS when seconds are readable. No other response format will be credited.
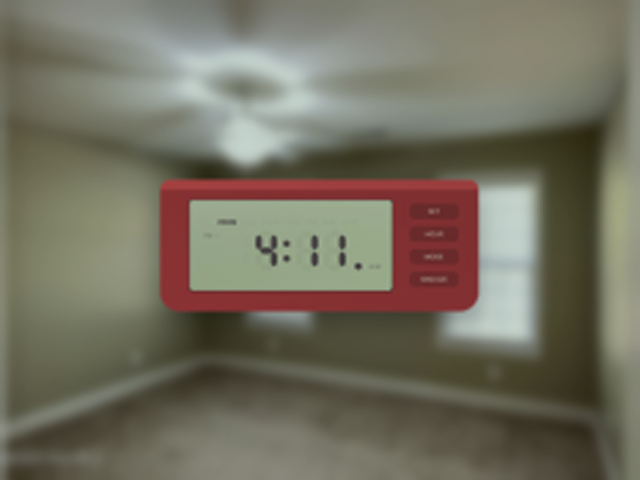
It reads **4:11**
